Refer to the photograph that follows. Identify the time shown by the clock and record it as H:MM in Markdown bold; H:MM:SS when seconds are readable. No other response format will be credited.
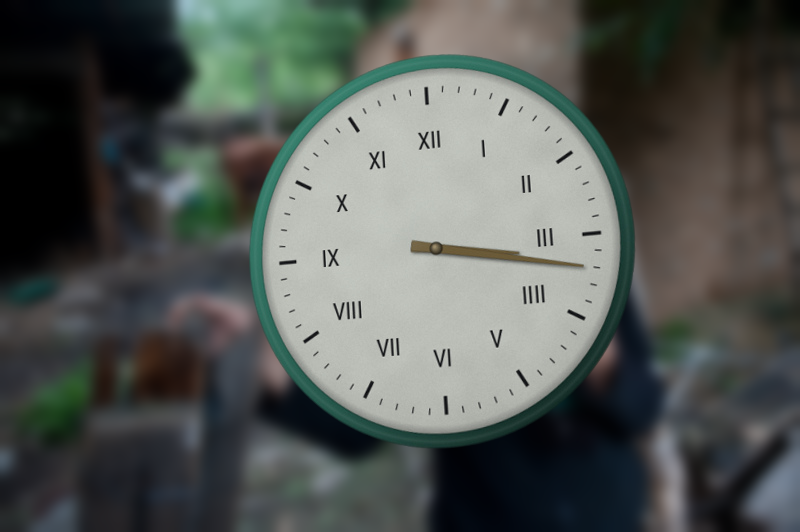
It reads **3:17**
